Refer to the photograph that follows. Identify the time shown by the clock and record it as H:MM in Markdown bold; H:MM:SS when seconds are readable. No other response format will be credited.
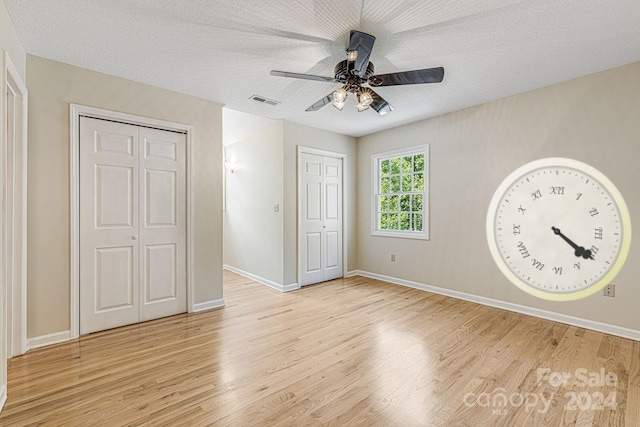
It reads **4:21**
